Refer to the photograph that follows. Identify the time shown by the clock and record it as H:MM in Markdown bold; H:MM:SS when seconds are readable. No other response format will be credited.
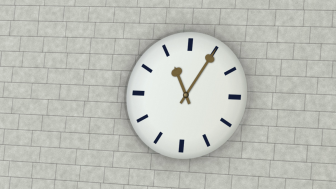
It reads **11:05**
